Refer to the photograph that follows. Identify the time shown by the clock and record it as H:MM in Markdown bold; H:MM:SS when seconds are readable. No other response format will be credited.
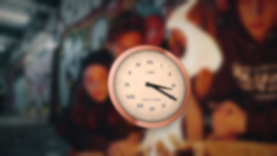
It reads **3:20**
